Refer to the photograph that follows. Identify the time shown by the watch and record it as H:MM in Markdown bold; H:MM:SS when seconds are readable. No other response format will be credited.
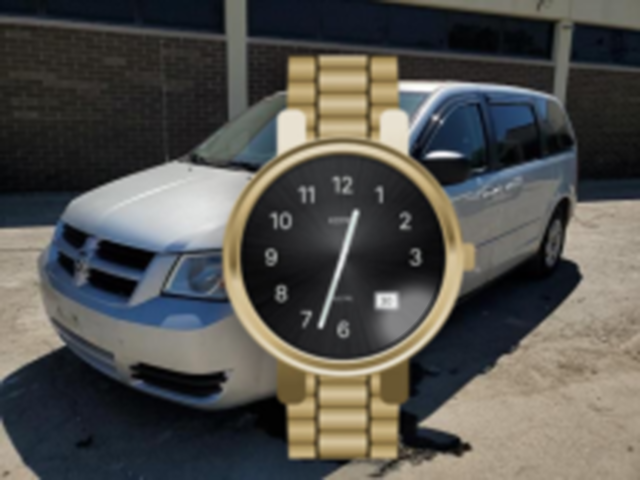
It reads **12:33**
